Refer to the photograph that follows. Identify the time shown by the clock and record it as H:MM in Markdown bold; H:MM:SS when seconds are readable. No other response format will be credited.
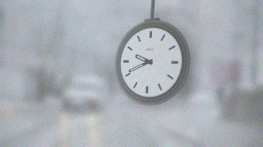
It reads **9:41**
